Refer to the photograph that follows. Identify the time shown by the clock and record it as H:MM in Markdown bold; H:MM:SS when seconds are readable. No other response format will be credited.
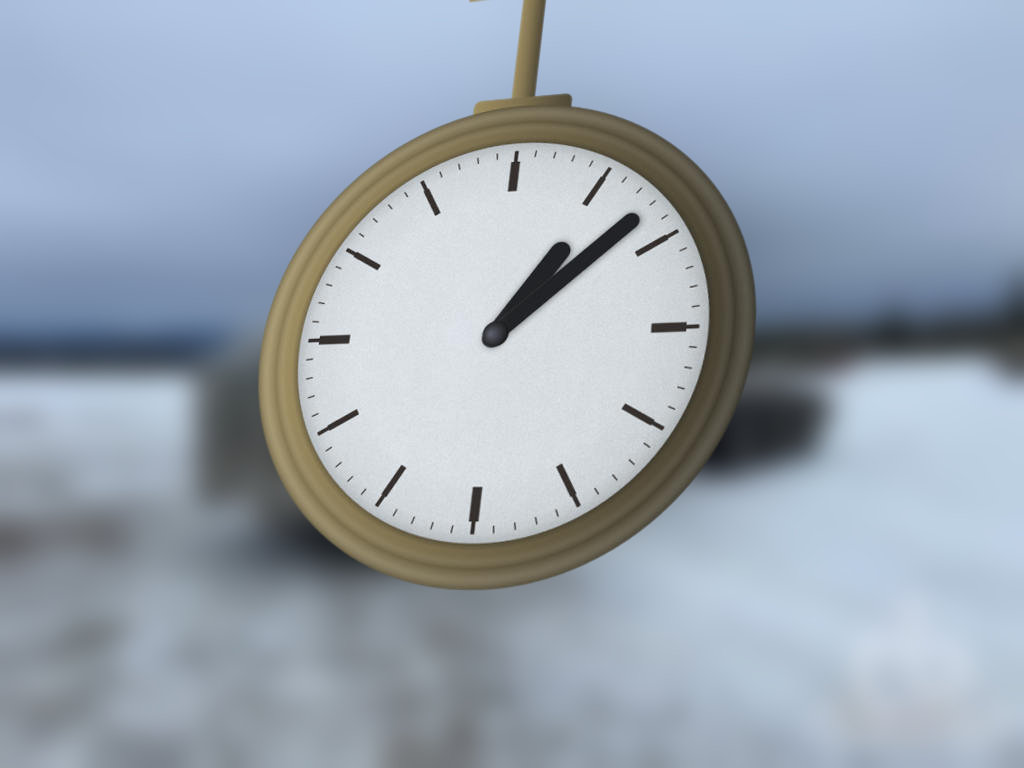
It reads **1:08**
